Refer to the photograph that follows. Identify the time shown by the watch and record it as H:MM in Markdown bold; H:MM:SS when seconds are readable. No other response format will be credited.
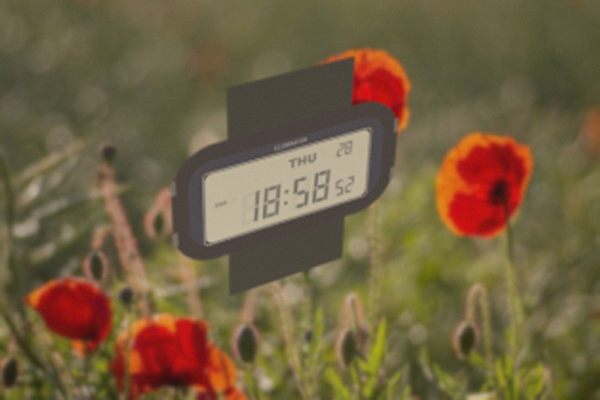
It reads **18:58:52**
